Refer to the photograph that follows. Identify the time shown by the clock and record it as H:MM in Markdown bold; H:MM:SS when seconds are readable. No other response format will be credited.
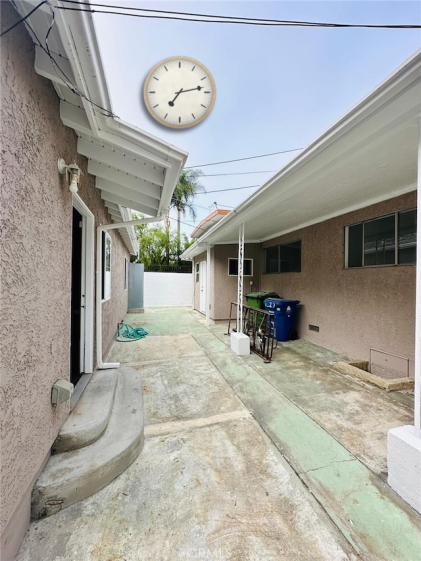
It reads **7:13**
